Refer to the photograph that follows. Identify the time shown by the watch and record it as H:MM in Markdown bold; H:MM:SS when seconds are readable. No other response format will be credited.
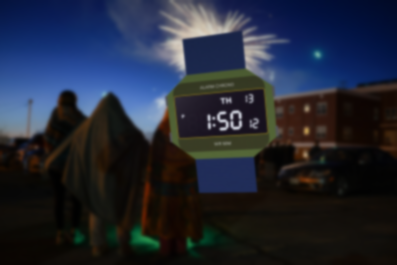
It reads **1:50**
